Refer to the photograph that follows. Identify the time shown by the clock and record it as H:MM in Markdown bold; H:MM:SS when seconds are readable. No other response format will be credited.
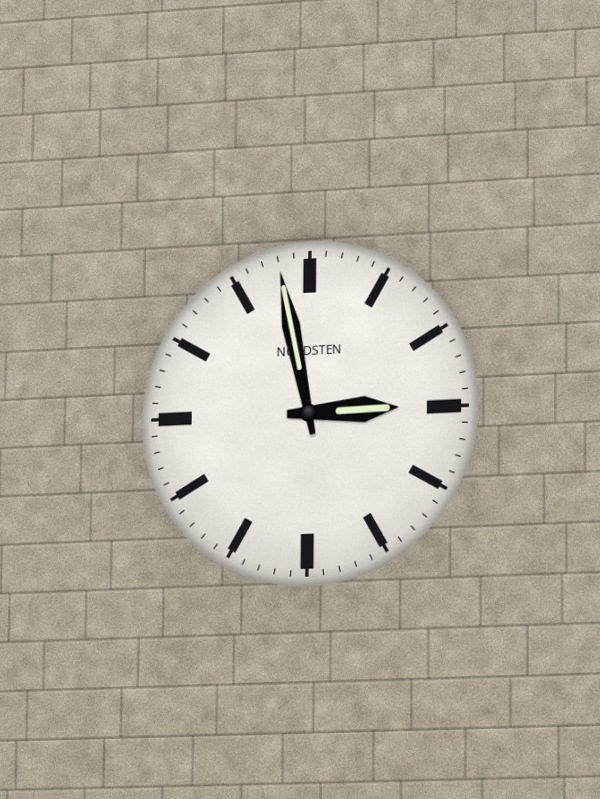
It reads **2:58**
